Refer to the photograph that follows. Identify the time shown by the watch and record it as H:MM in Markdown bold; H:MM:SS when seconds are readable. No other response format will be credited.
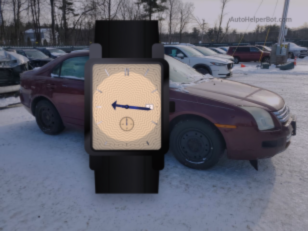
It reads **9:16**
